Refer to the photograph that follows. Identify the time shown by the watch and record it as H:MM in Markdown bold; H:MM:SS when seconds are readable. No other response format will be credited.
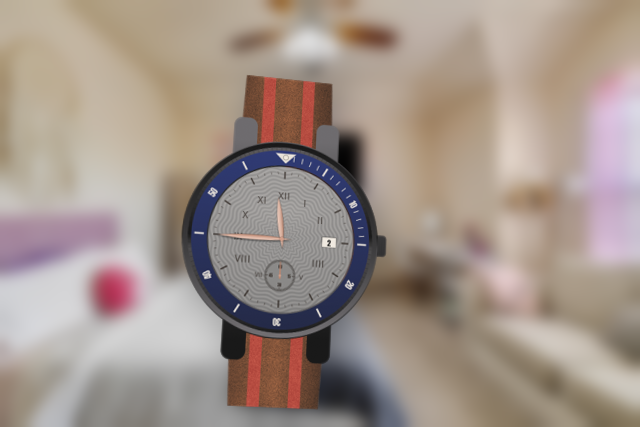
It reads **11:45**
